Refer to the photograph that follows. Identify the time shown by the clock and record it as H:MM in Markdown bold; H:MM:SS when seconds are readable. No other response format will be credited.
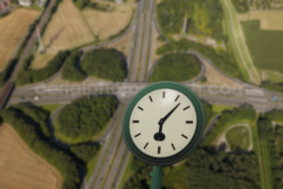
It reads **6:07**
